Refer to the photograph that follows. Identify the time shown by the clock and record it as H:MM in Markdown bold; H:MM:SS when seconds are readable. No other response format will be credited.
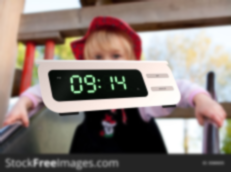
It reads **9:14**
